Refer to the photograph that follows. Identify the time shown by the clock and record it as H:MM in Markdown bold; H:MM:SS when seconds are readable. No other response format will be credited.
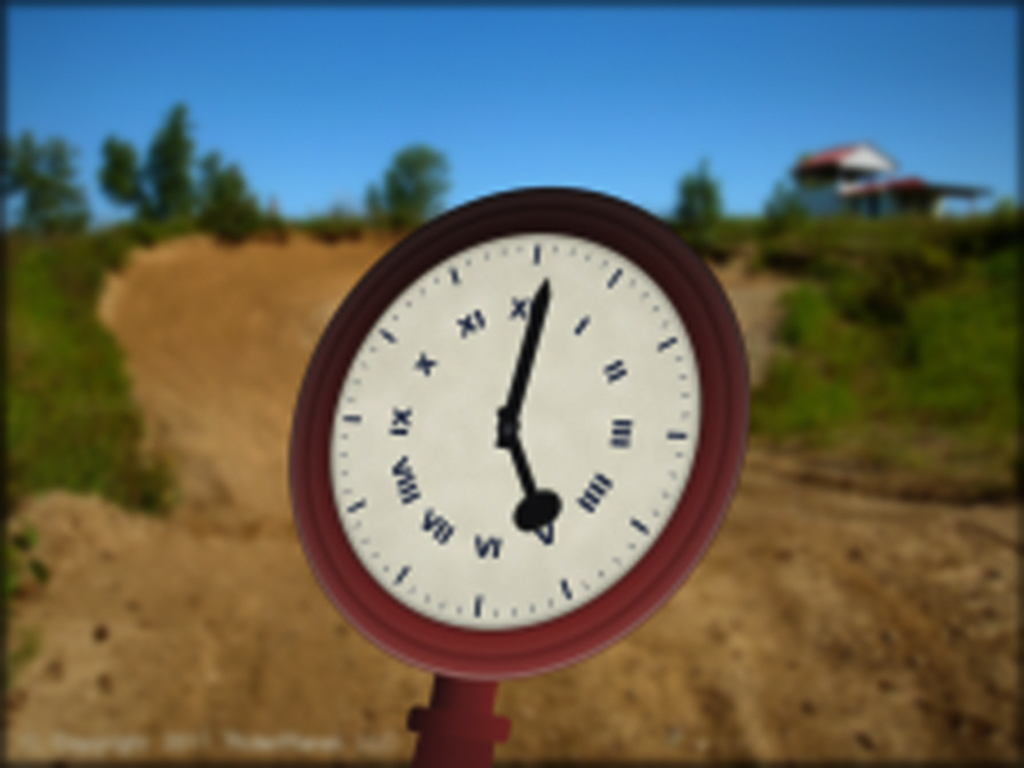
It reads **5:01**
